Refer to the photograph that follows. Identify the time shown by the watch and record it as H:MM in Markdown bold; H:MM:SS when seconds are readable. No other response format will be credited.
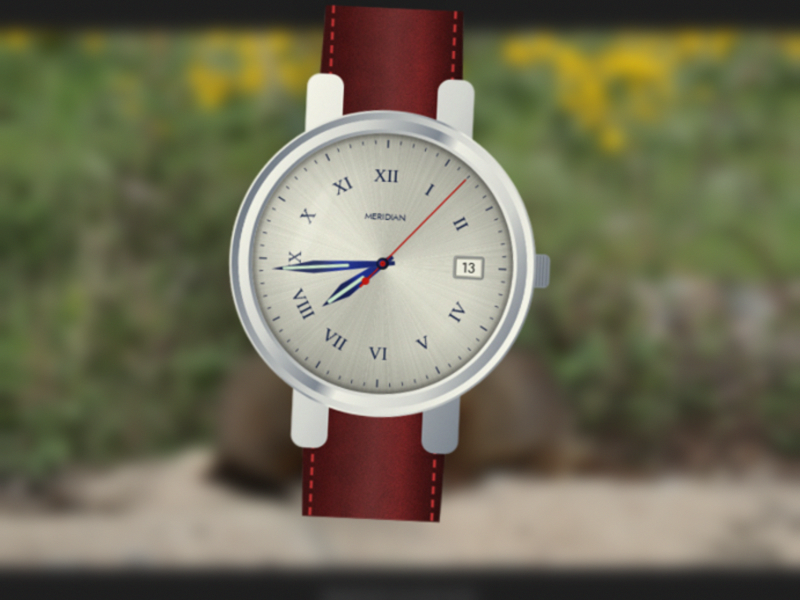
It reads **7:44:07**
